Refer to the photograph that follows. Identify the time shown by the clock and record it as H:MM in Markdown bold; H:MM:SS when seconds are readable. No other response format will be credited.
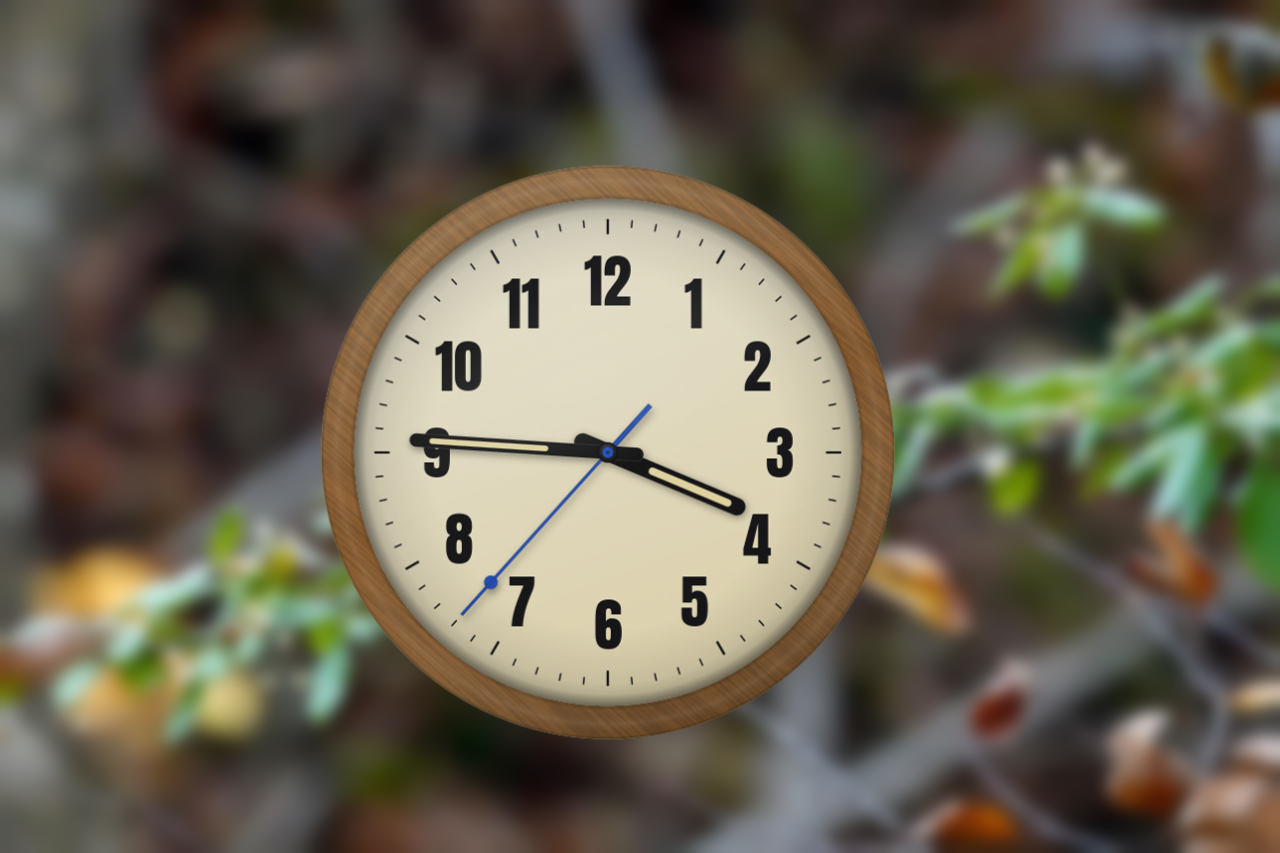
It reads **3:45:37**
